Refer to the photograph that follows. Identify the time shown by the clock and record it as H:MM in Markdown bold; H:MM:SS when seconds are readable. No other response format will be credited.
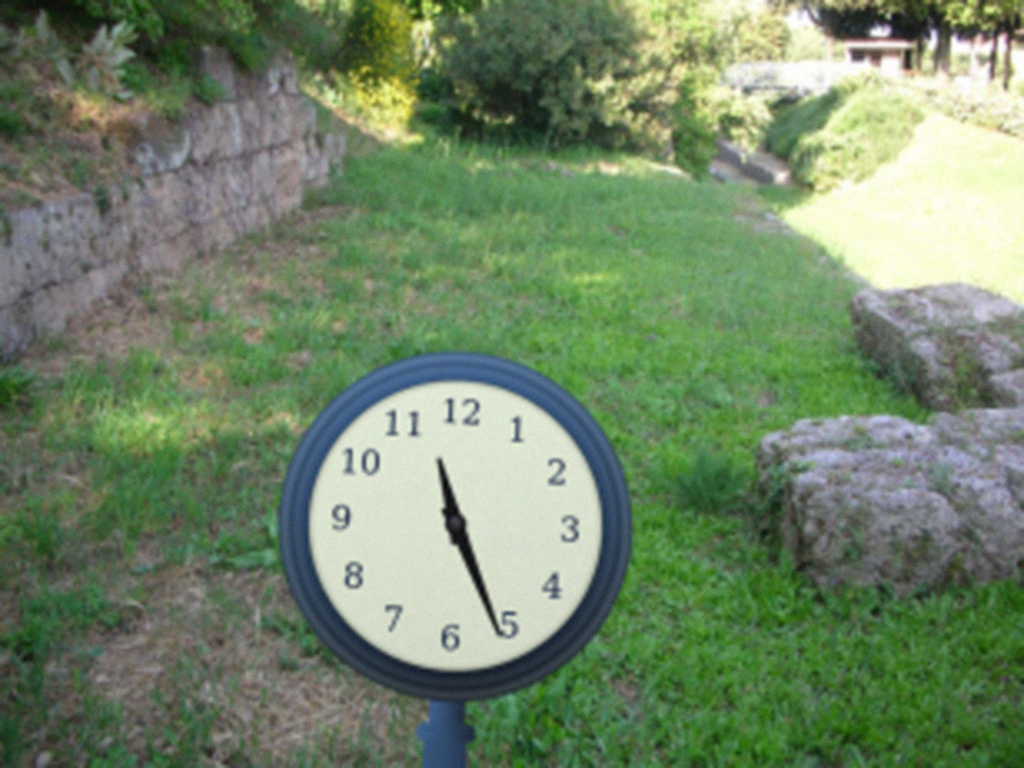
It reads **11:26**
